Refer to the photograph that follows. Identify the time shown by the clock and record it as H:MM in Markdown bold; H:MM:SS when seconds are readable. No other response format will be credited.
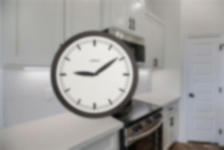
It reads **9:09**
